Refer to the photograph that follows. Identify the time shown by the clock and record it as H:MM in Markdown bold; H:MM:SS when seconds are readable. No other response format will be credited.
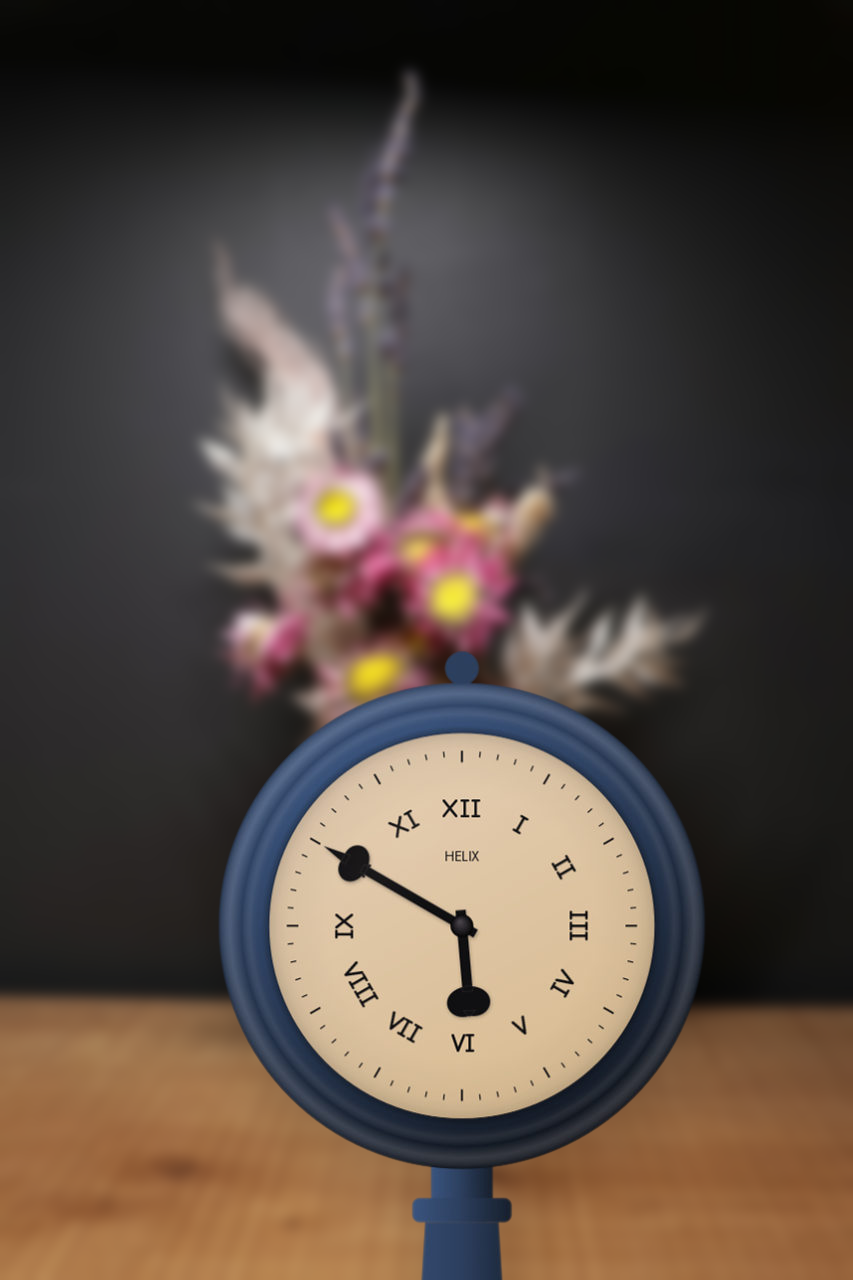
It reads **5:50**
